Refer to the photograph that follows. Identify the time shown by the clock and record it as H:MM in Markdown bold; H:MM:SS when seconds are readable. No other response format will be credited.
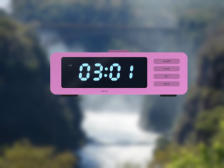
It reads **3:01**
